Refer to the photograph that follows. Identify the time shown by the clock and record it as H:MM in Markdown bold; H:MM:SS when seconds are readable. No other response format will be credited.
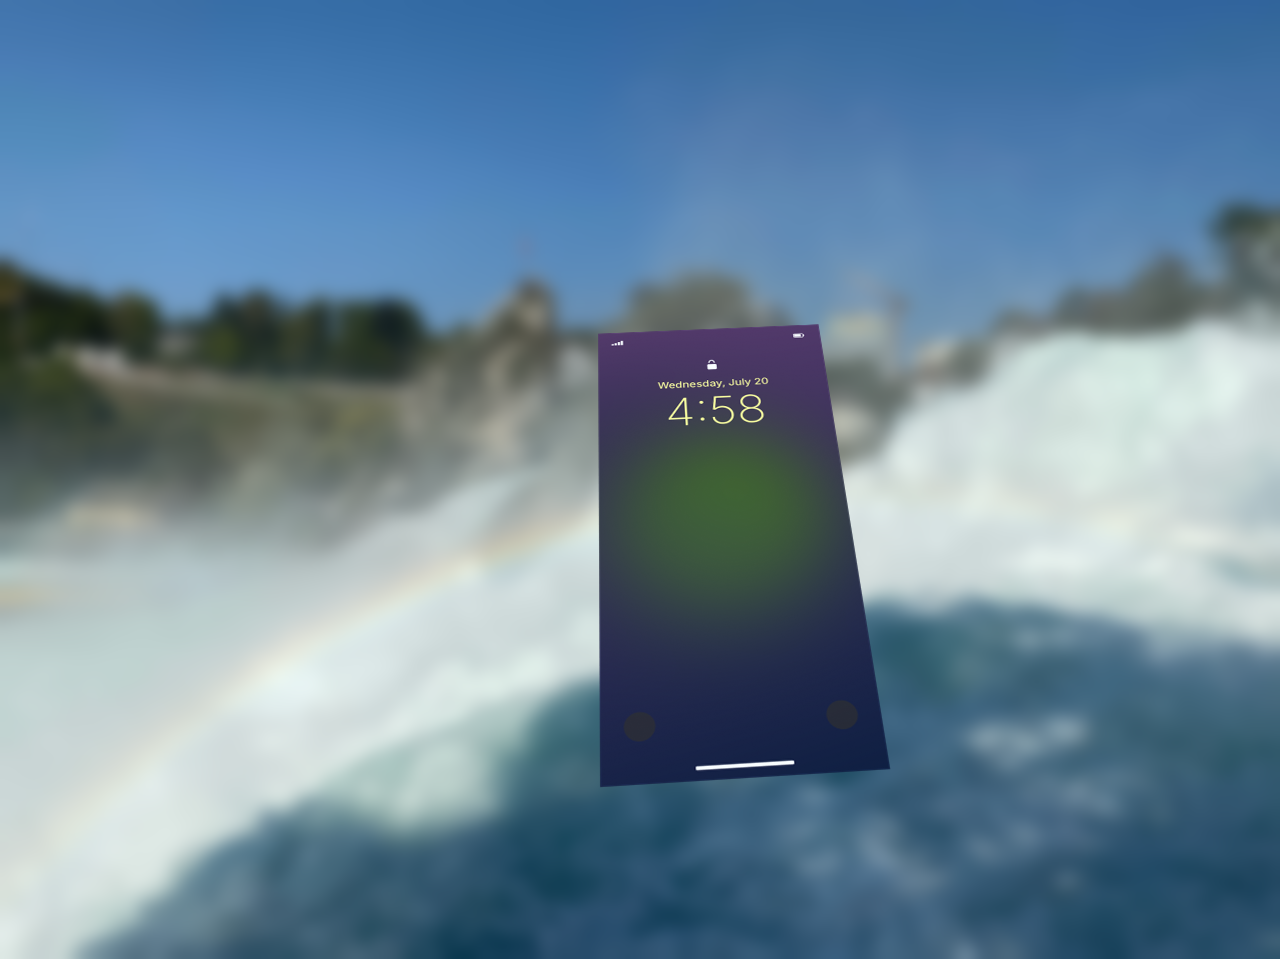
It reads **4:58**
